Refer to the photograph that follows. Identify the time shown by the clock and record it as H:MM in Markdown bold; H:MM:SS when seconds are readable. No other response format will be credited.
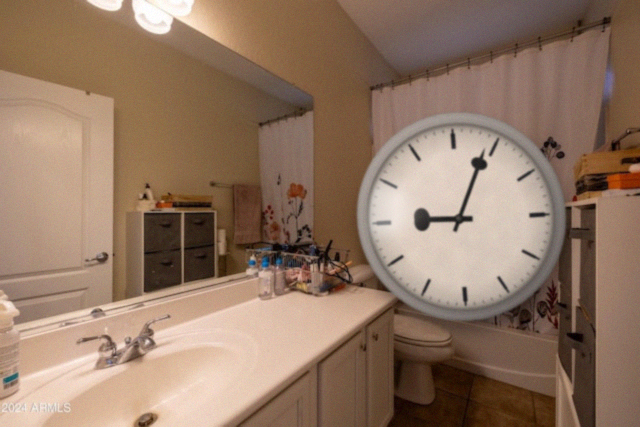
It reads **9:04**
